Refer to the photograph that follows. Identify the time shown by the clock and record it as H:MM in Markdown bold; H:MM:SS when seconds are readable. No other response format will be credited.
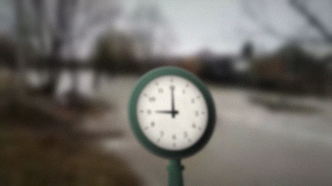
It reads **9:00**
